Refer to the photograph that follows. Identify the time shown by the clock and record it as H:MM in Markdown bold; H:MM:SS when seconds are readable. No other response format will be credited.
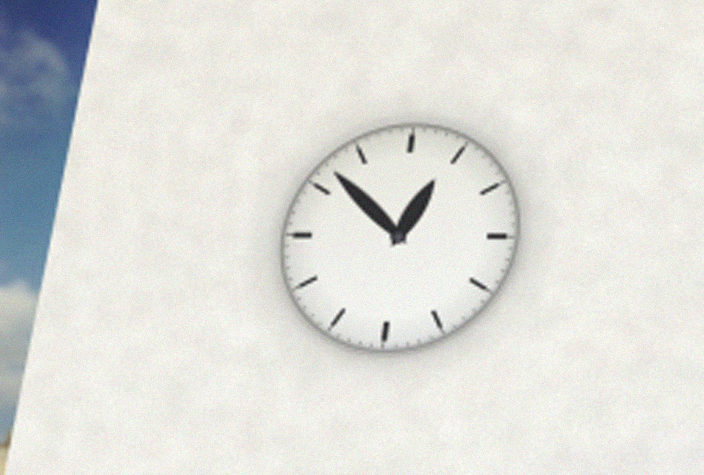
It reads **12:52**
